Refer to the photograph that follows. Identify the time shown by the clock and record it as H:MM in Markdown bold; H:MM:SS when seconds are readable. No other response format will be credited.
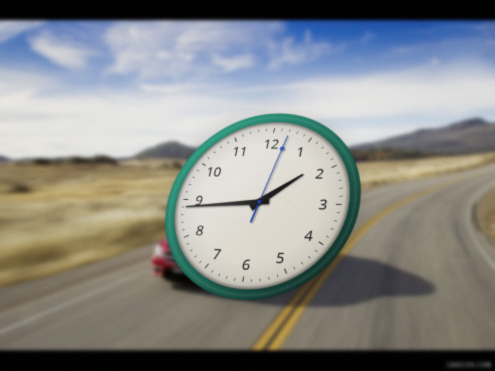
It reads **1:44:02**
